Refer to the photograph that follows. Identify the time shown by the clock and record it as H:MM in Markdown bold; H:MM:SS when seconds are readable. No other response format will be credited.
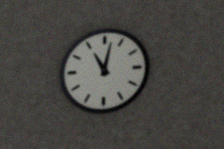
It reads **11:02**
